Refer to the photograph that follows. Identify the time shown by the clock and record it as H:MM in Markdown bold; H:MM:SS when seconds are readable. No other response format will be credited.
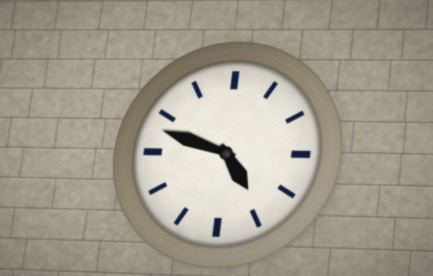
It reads **4:48**
